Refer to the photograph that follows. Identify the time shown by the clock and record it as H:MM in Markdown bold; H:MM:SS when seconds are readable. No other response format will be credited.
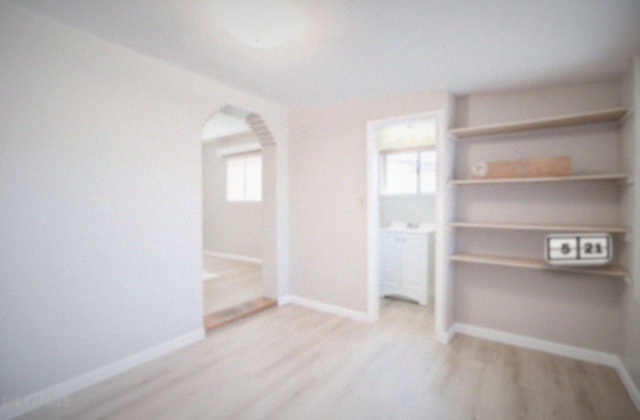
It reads **5:21**
